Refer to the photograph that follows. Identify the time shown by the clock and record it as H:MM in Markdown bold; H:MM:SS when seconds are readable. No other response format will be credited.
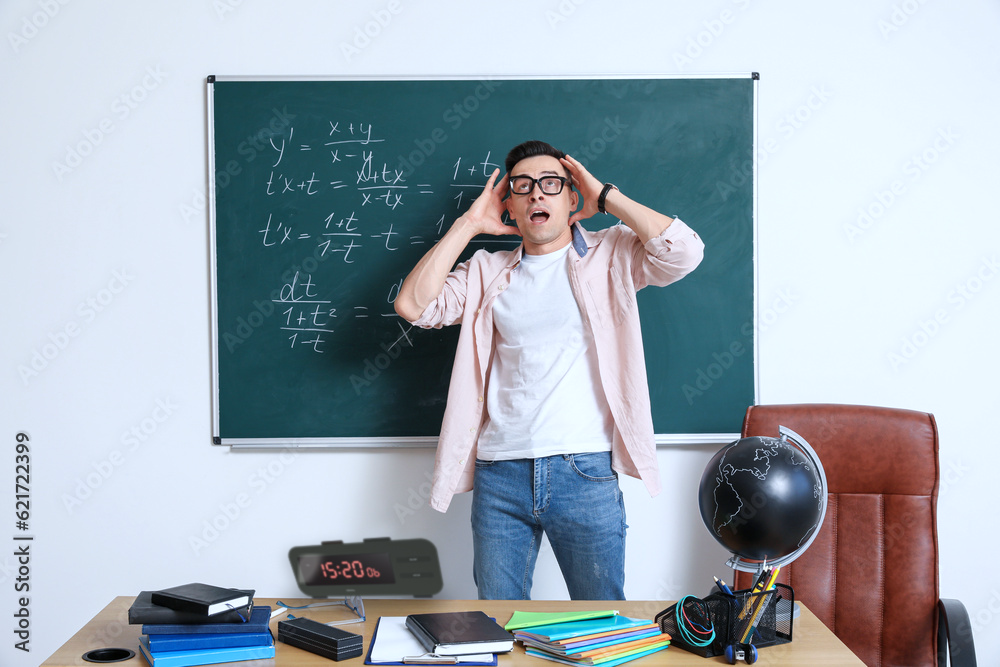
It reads **15:20**
